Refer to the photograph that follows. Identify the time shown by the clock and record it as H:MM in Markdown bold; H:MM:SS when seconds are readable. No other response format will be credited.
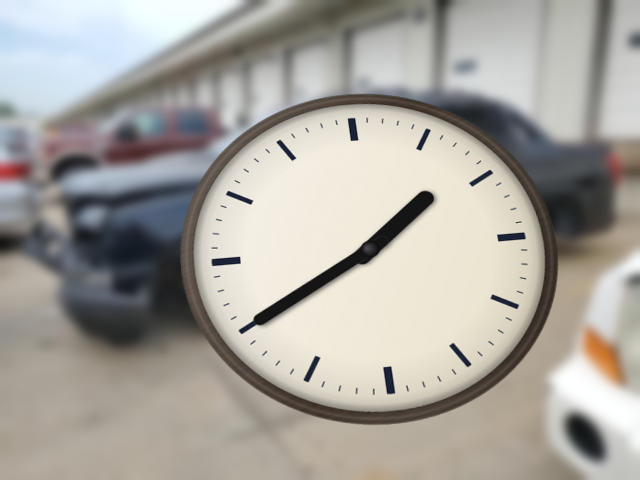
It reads **1:40**
